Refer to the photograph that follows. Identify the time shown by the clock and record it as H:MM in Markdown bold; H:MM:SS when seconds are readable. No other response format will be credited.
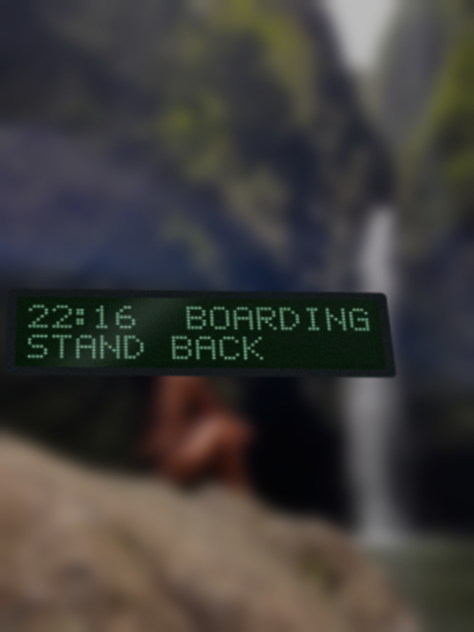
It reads **22:16**
